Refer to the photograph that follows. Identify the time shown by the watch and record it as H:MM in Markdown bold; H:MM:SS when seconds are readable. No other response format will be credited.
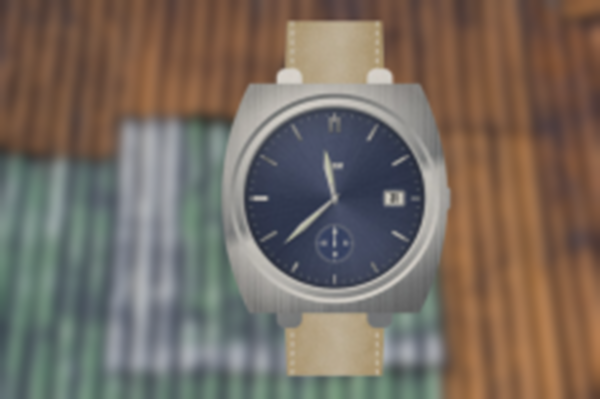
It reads **11:38**
